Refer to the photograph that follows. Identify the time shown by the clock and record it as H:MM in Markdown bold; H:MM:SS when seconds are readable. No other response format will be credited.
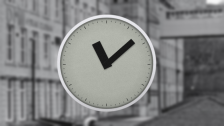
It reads **11:08**
